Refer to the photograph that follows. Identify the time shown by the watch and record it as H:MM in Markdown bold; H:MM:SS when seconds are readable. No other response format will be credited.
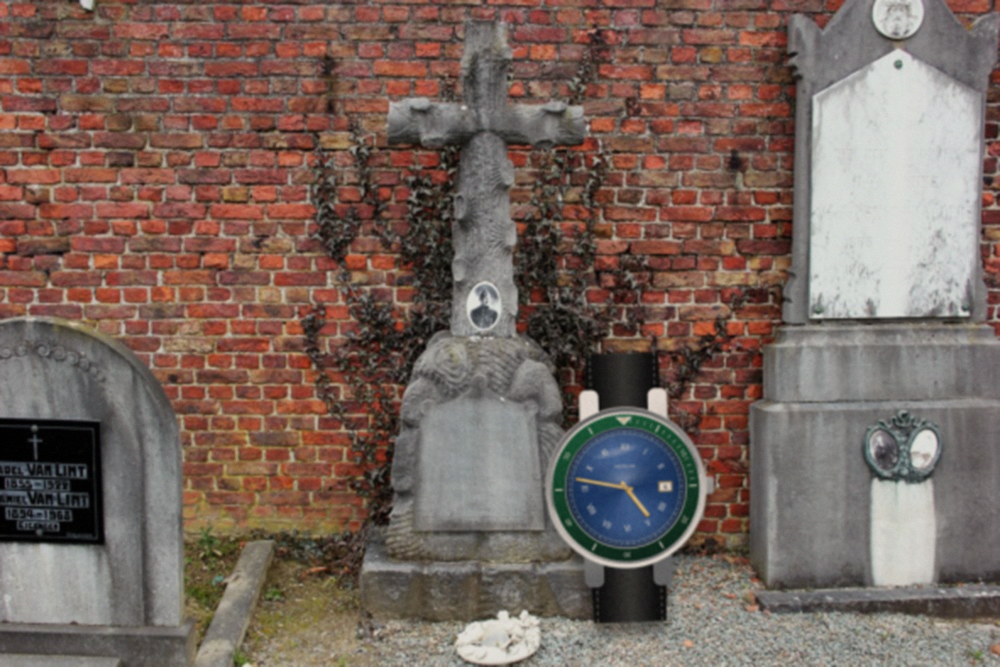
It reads **4:47**
